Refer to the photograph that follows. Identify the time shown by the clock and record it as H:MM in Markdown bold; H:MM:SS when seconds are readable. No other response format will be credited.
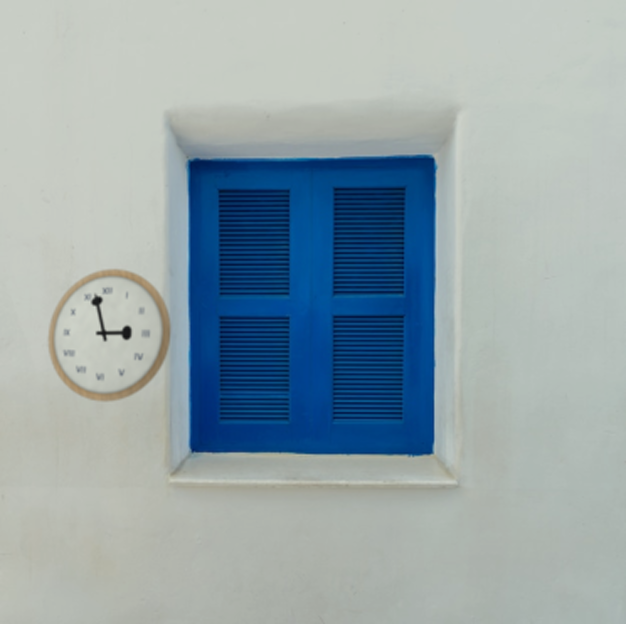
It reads **2:57**
